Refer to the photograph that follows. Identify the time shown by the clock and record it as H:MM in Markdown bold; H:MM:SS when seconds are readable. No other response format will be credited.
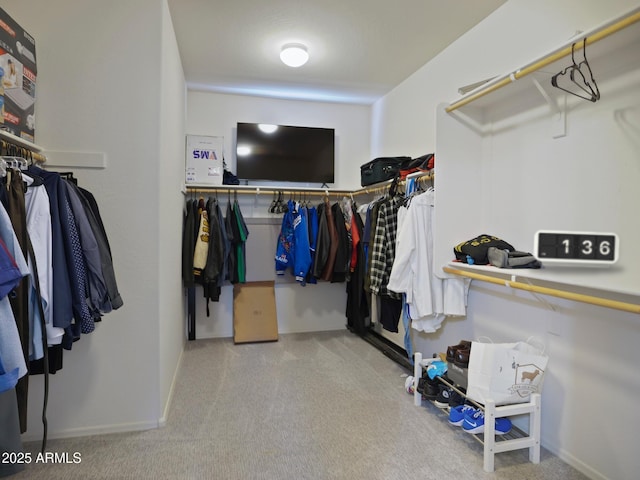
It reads **1:36**
